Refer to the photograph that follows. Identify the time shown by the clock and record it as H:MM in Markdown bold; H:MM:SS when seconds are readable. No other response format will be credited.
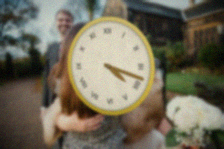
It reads **4:18**
